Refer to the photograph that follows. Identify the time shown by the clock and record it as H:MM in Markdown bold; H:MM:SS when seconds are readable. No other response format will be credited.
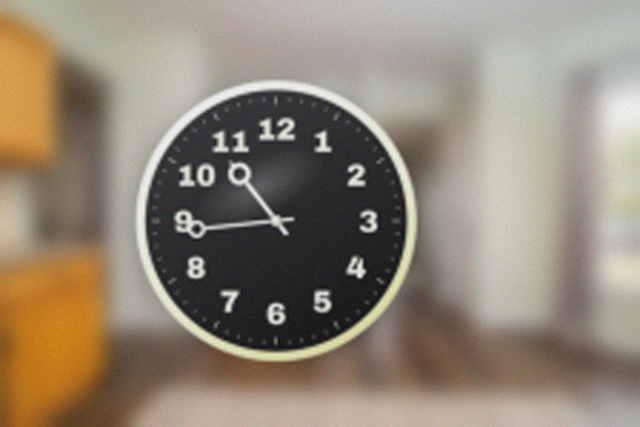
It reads **10:44**
